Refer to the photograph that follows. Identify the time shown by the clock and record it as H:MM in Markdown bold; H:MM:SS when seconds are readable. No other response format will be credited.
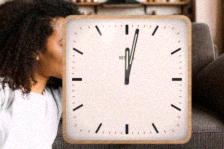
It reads **12:02**
